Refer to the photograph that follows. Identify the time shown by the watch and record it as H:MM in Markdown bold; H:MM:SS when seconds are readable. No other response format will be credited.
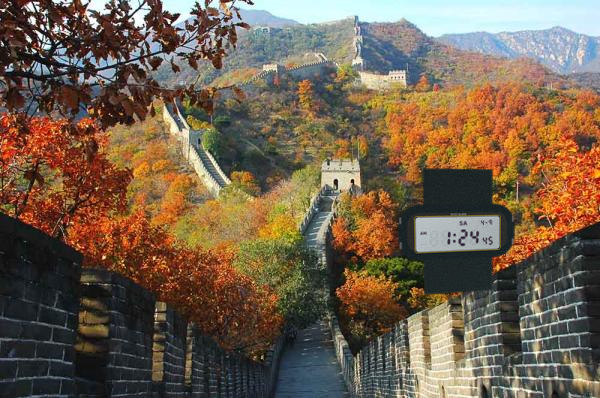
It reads **1:24:45**
